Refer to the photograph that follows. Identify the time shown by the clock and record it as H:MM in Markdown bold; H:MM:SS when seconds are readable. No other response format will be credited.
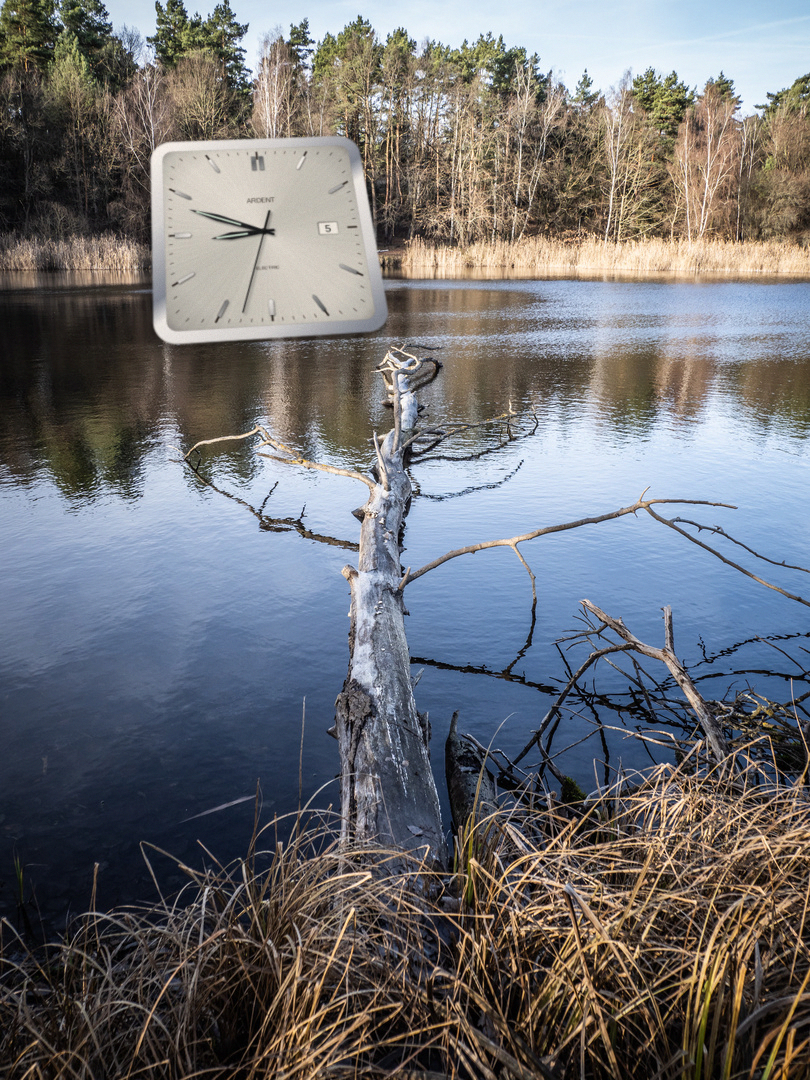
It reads **8:48:33**
